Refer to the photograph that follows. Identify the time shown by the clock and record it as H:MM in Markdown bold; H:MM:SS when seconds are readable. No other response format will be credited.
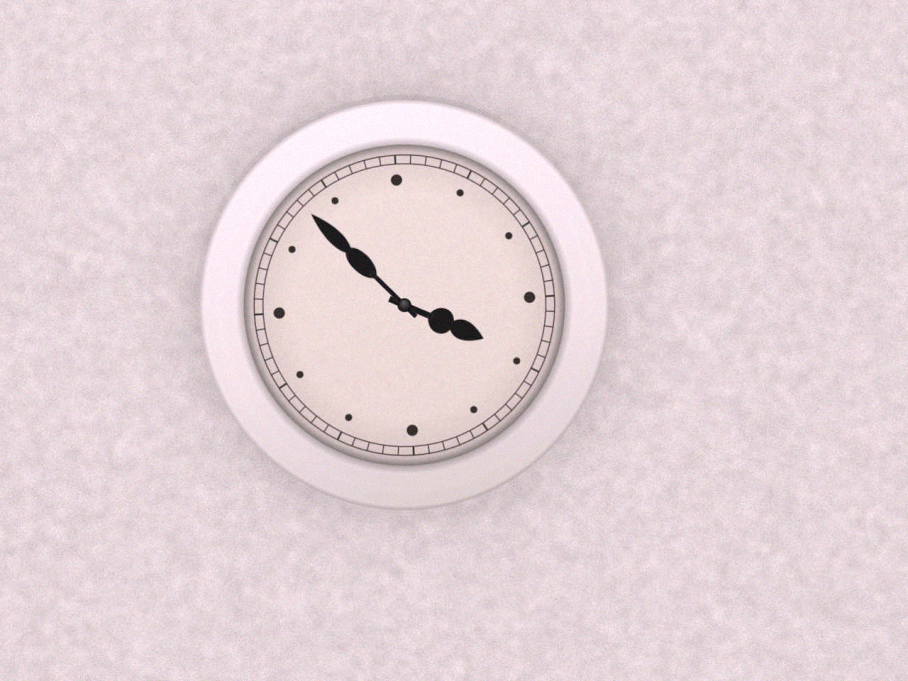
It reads **3:53**
